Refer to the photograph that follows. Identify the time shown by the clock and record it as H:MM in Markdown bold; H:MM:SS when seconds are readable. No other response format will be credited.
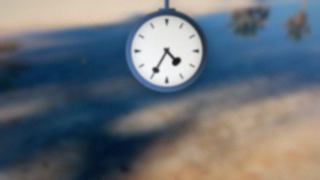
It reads **4:35**
